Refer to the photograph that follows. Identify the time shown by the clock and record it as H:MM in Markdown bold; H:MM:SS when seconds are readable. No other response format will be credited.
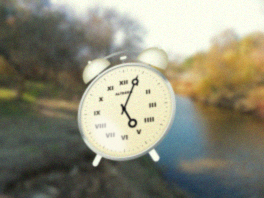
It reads **5:04**
